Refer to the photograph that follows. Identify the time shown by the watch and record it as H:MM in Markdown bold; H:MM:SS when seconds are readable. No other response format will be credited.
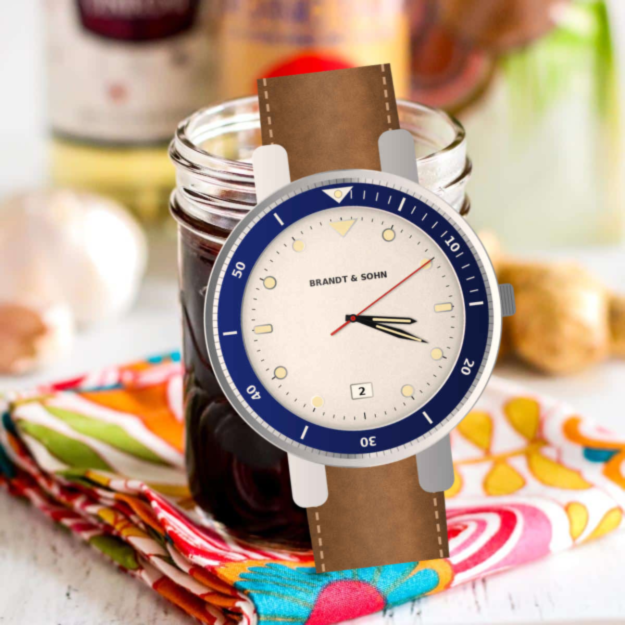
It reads **3:19:10**
